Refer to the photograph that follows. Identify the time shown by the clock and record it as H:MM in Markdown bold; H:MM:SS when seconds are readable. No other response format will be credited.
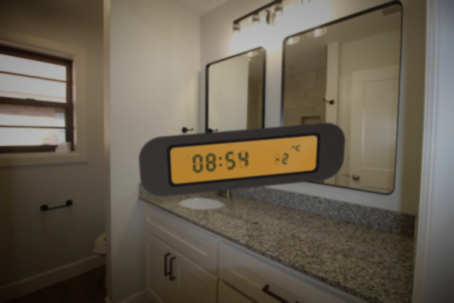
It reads **8:54**
